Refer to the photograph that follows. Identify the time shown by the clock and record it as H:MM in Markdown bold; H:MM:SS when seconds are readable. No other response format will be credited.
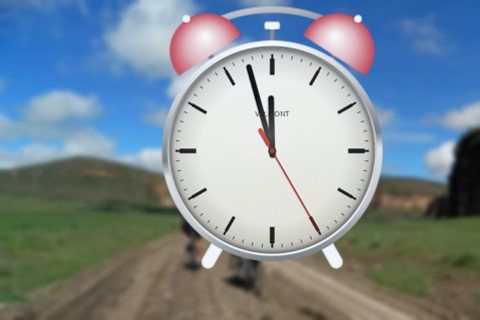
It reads **11:57:25**
